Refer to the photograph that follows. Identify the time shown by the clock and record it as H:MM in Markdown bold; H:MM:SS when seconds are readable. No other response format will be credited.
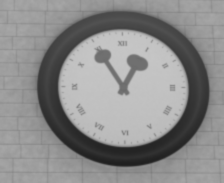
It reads **12:55**
